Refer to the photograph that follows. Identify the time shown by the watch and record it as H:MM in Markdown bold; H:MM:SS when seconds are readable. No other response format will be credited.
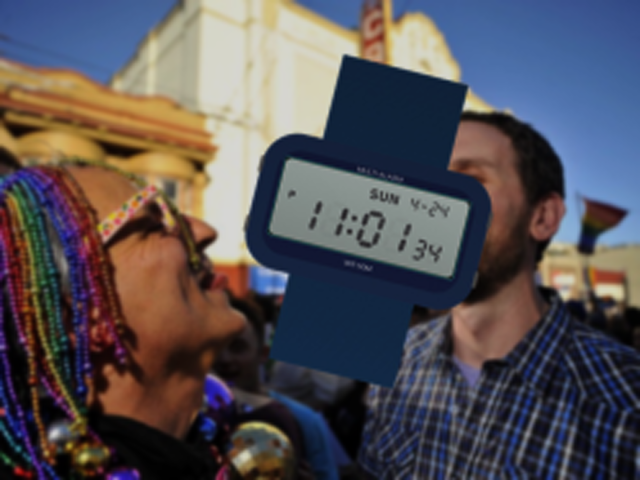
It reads **11:01:34**
